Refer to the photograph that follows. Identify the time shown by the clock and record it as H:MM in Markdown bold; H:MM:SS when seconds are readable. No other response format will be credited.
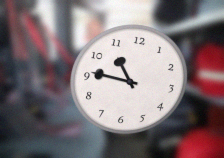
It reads **10:46**
